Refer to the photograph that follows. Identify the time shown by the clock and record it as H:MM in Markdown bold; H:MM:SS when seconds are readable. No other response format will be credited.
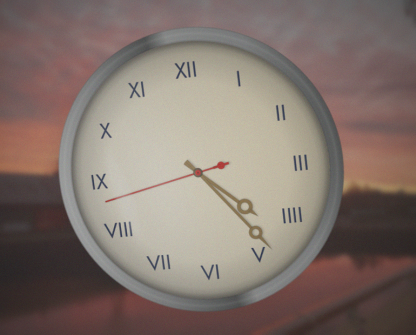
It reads **4:23:43**
